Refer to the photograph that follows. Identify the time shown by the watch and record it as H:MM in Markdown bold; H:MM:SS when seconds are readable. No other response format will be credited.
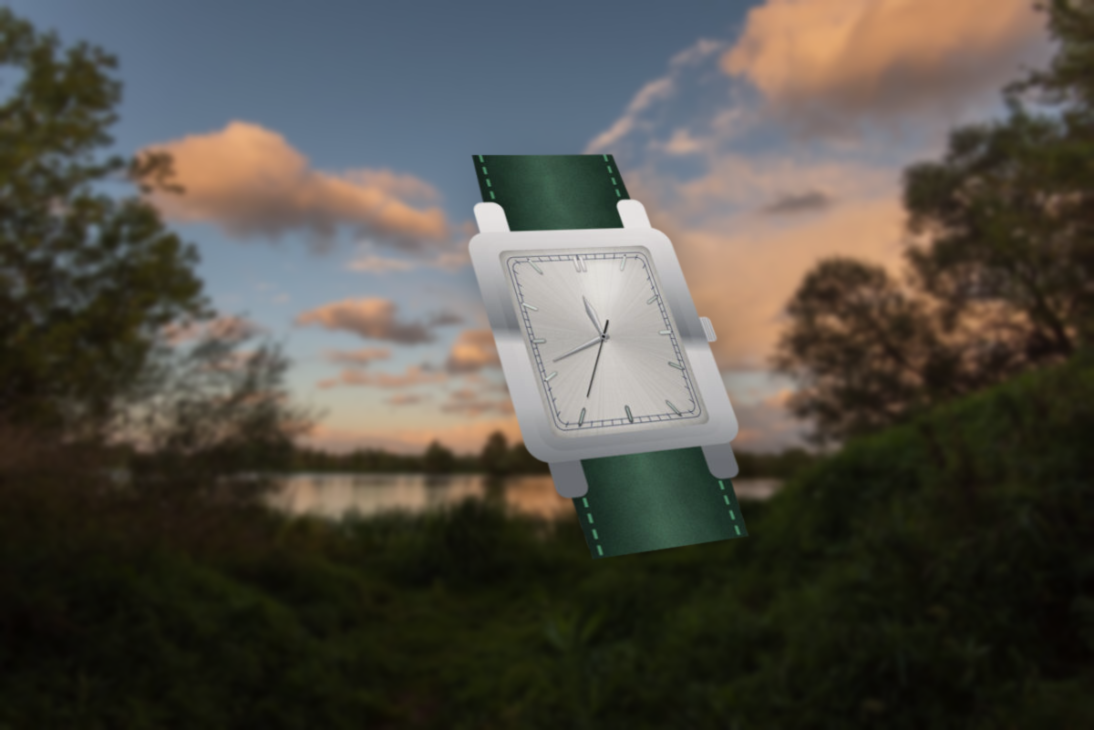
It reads **11:41:35**
